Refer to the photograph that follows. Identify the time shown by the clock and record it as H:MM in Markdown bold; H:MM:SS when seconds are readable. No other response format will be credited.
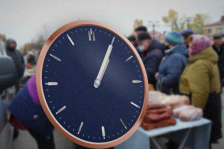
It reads **1:05**
